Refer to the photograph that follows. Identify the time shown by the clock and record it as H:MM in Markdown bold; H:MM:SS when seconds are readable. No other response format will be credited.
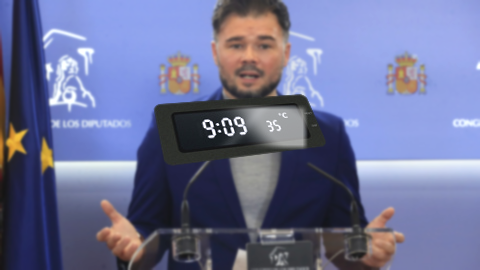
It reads **9:09**
